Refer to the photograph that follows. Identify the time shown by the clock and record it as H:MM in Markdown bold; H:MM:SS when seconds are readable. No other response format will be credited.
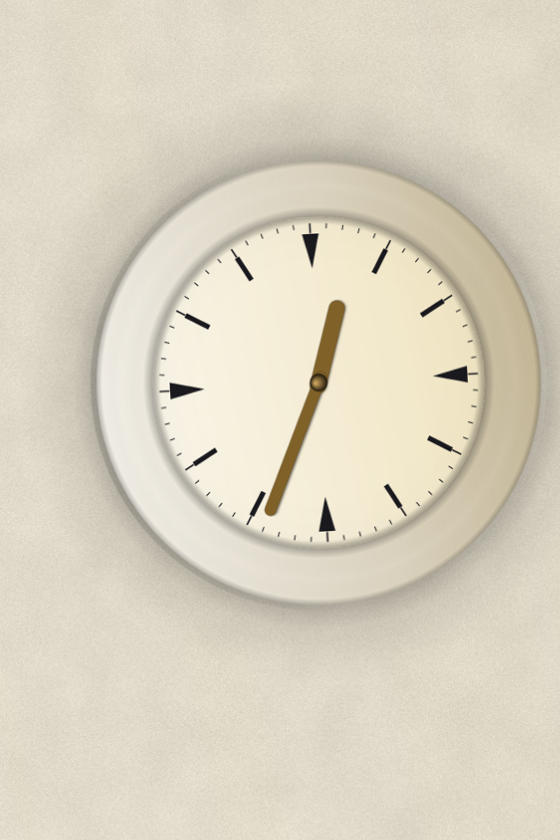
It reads **12:34**
